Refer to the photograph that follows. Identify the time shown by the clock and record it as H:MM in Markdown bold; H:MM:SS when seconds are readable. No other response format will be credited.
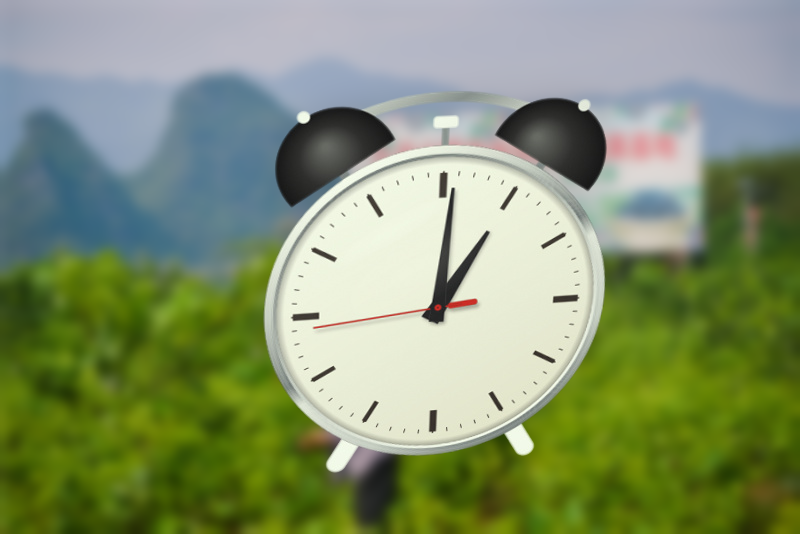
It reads **1:00:44**
